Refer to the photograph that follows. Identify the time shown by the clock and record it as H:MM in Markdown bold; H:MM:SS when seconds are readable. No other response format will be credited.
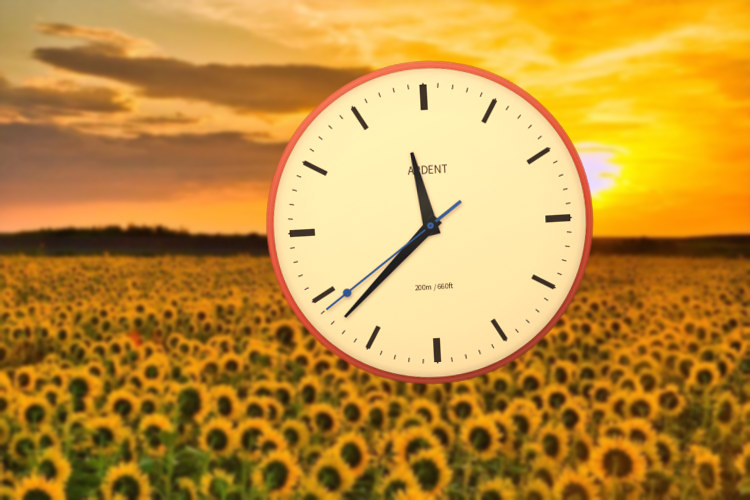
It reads **11:37:39**
